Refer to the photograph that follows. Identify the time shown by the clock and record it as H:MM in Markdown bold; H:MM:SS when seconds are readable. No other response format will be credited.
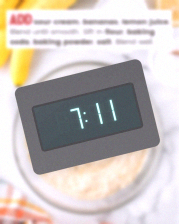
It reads **7:11**
